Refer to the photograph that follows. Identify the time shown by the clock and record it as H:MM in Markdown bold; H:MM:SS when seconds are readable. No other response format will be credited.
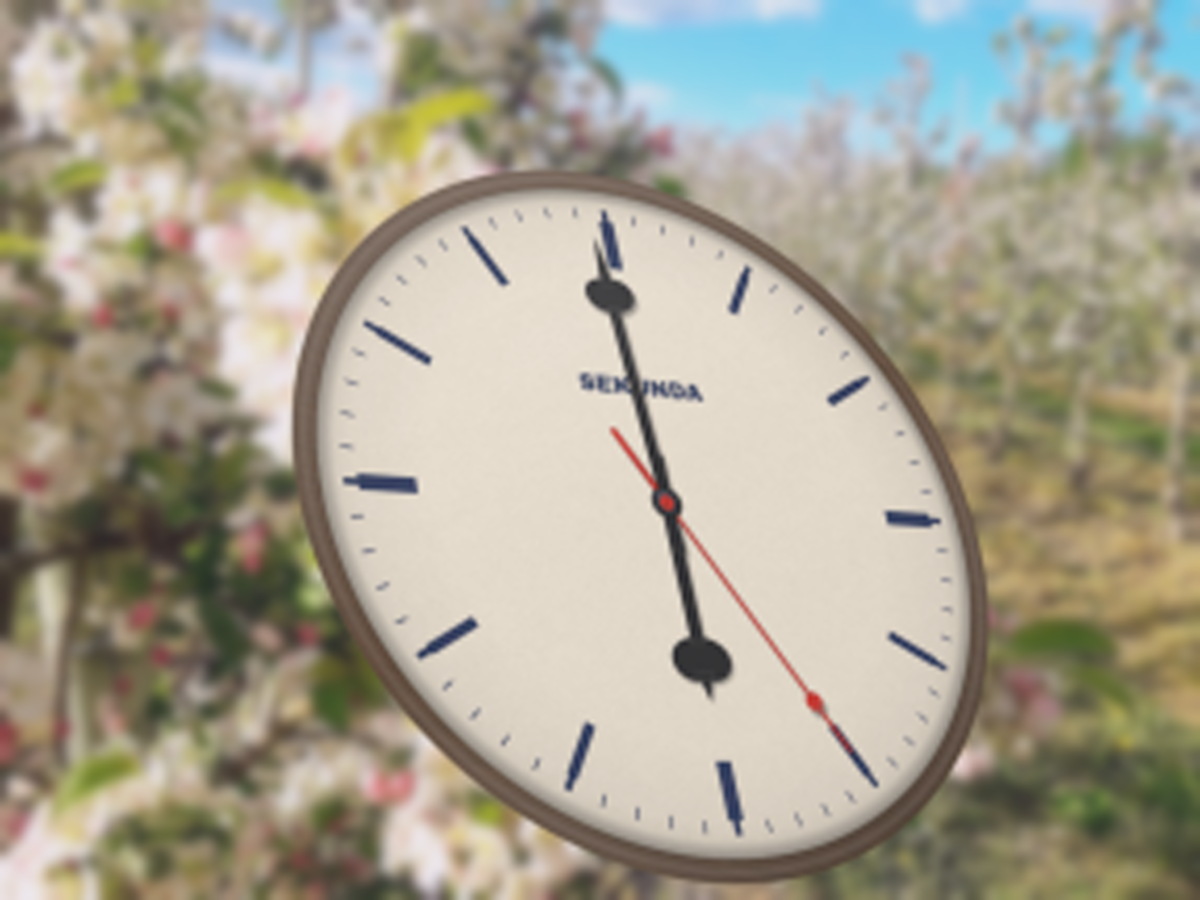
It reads **5:59:25**
